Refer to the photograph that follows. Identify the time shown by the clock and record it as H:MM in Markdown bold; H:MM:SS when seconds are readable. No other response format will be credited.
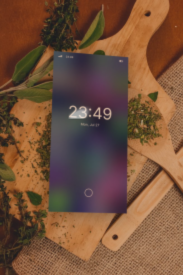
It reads **23:49**
